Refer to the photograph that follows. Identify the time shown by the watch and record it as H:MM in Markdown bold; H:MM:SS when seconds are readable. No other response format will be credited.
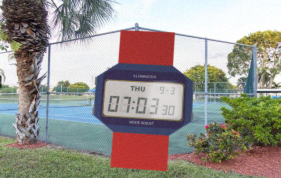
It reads **7:03:30**
